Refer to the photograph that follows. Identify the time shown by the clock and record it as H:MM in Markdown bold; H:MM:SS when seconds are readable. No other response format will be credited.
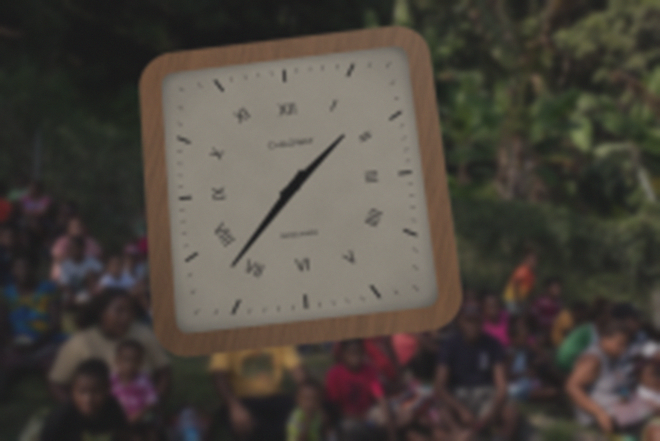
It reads **1:37**
